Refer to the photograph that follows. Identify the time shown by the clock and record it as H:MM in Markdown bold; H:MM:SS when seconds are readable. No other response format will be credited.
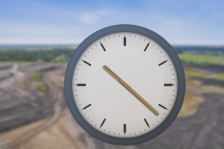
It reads **10:22**
